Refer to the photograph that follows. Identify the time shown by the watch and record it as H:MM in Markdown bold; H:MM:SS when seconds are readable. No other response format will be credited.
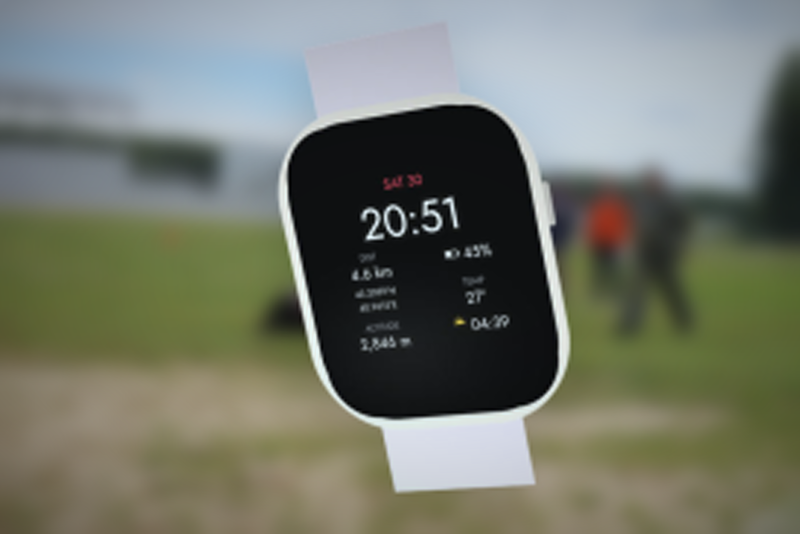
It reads **20:51**
